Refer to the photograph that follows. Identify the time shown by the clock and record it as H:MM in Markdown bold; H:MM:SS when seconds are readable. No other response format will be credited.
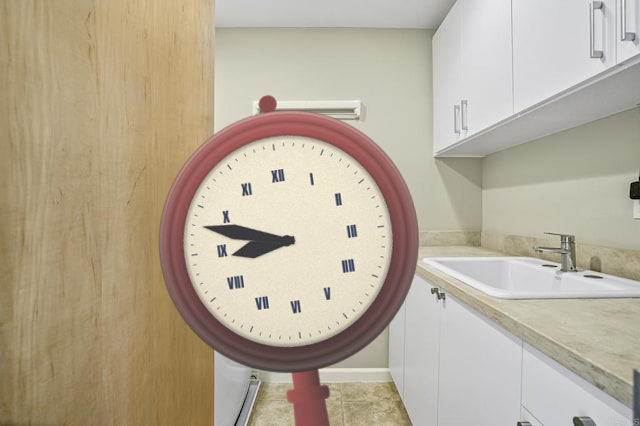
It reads **8:48**
